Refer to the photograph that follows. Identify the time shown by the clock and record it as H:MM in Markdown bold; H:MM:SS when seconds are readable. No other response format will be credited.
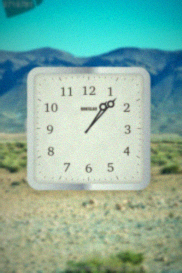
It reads **1:07**
